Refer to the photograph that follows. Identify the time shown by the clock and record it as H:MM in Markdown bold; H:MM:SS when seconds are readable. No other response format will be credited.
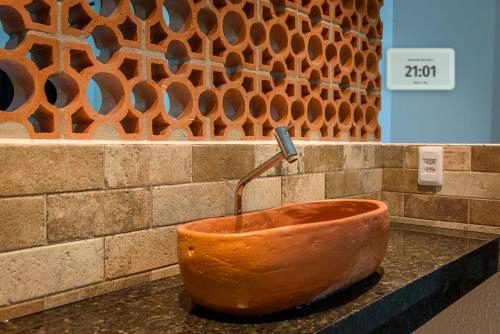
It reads **21:01**
